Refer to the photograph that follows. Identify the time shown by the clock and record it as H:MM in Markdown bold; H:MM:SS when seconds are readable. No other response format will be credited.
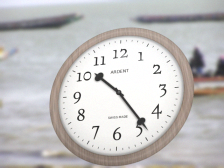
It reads **10:24**
